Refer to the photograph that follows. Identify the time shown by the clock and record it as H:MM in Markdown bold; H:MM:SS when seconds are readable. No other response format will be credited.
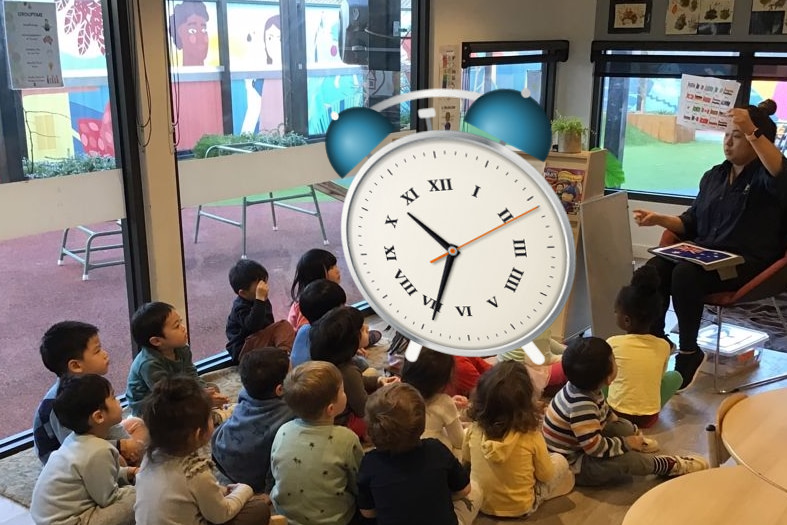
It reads **10:34:11**
